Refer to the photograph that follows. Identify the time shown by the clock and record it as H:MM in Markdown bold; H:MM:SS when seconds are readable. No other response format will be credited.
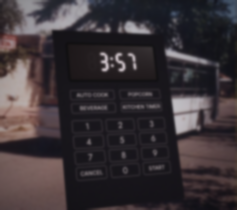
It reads **3:57**
